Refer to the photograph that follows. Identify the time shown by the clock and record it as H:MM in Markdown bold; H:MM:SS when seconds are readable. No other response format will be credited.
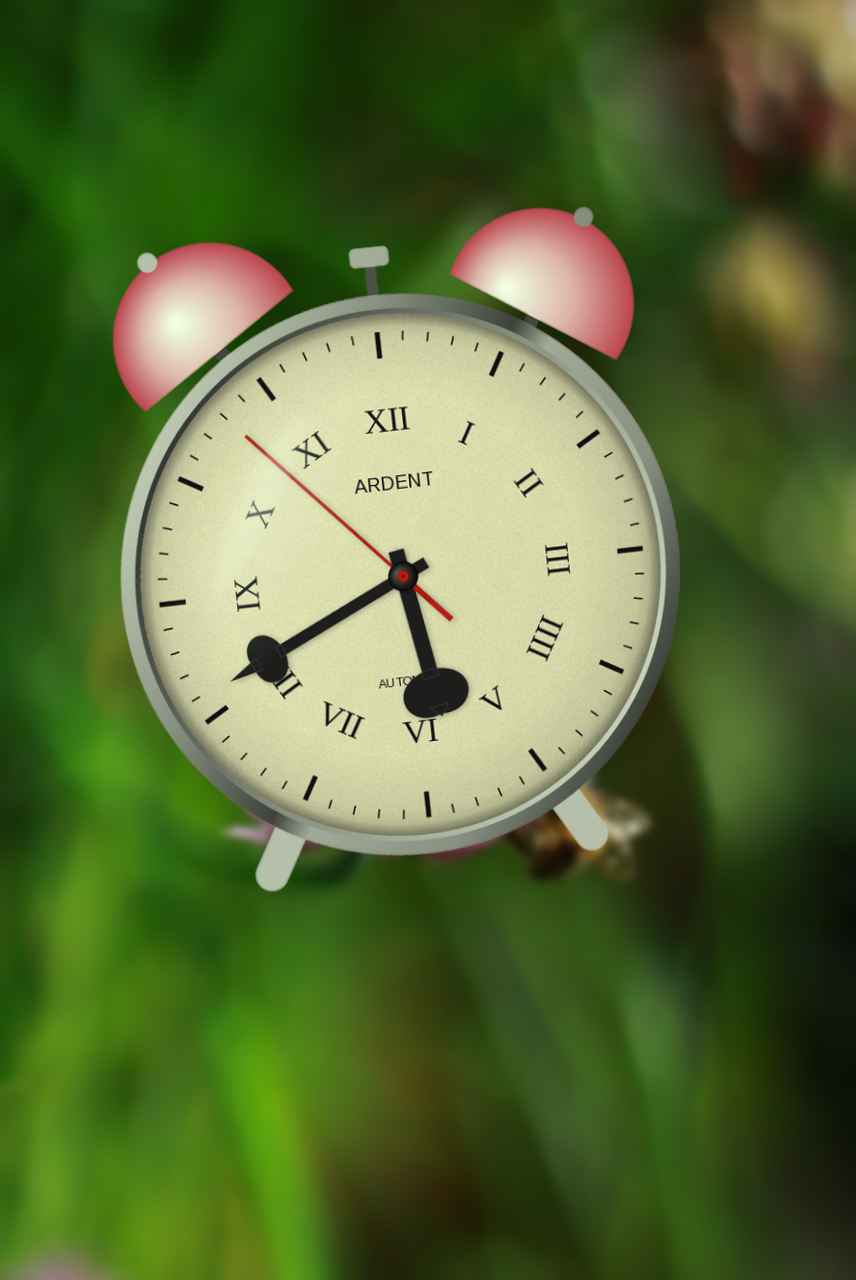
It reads **5:40:53**
